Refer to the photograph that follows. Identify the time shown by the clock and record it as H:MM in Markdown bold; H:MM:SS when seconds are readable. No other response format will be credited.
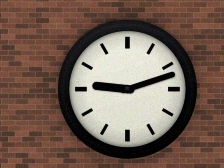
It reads **9:12**
